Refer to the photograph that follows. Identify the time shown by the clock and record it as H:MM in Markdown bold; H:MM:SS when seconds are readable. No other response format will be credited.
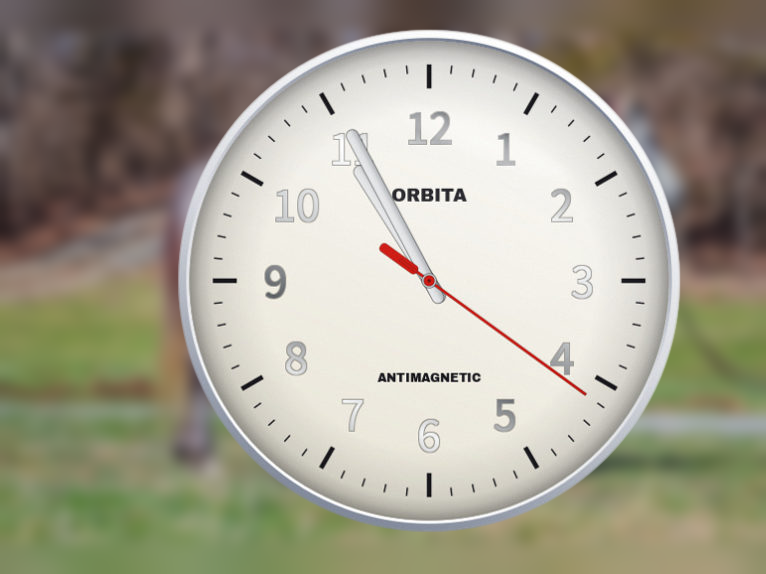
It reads **10:55:21**
